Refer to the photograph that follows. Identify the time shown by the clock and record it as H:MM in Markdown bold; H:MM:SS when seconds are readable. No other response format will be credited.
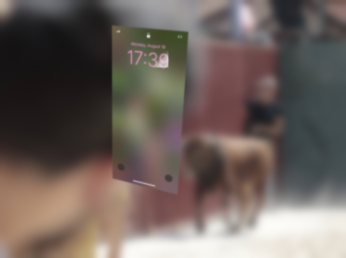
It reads **17:39**
